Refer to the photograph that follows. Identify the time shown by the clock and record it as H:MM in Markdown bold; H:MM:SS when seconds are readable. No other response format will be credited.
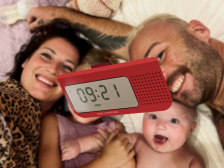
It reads **9:21**
